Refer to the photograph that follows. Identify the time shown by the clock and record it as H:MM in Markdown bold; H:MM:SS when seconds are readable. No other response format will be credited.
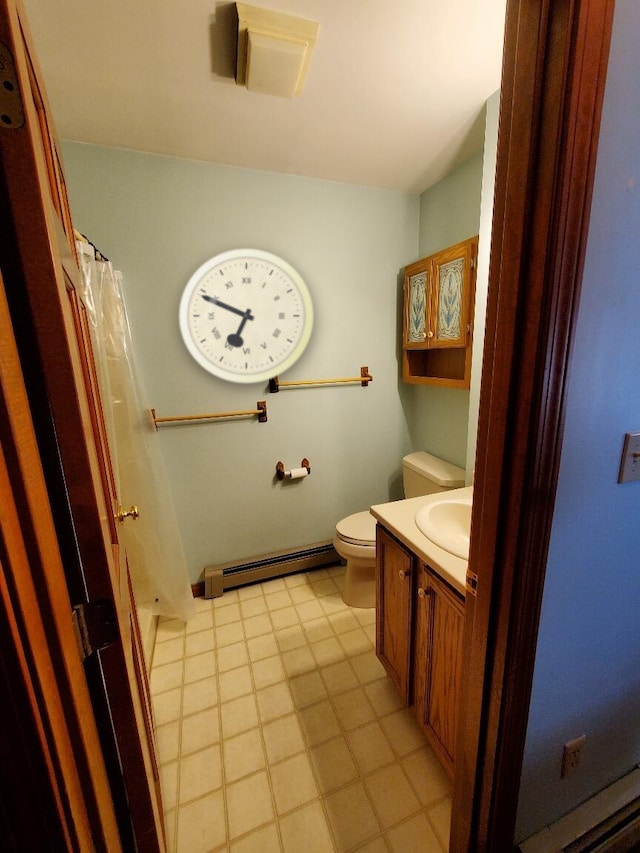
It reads **6:49**
